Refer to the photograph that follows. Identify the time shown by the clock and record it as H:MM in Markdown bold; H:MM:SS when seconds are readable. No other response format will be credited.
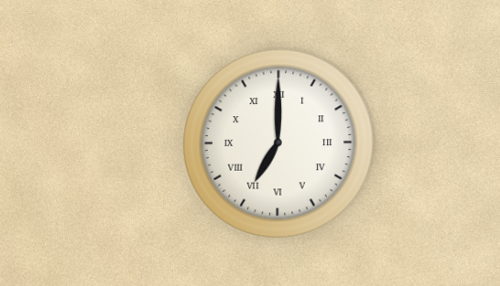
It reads **7:00**
